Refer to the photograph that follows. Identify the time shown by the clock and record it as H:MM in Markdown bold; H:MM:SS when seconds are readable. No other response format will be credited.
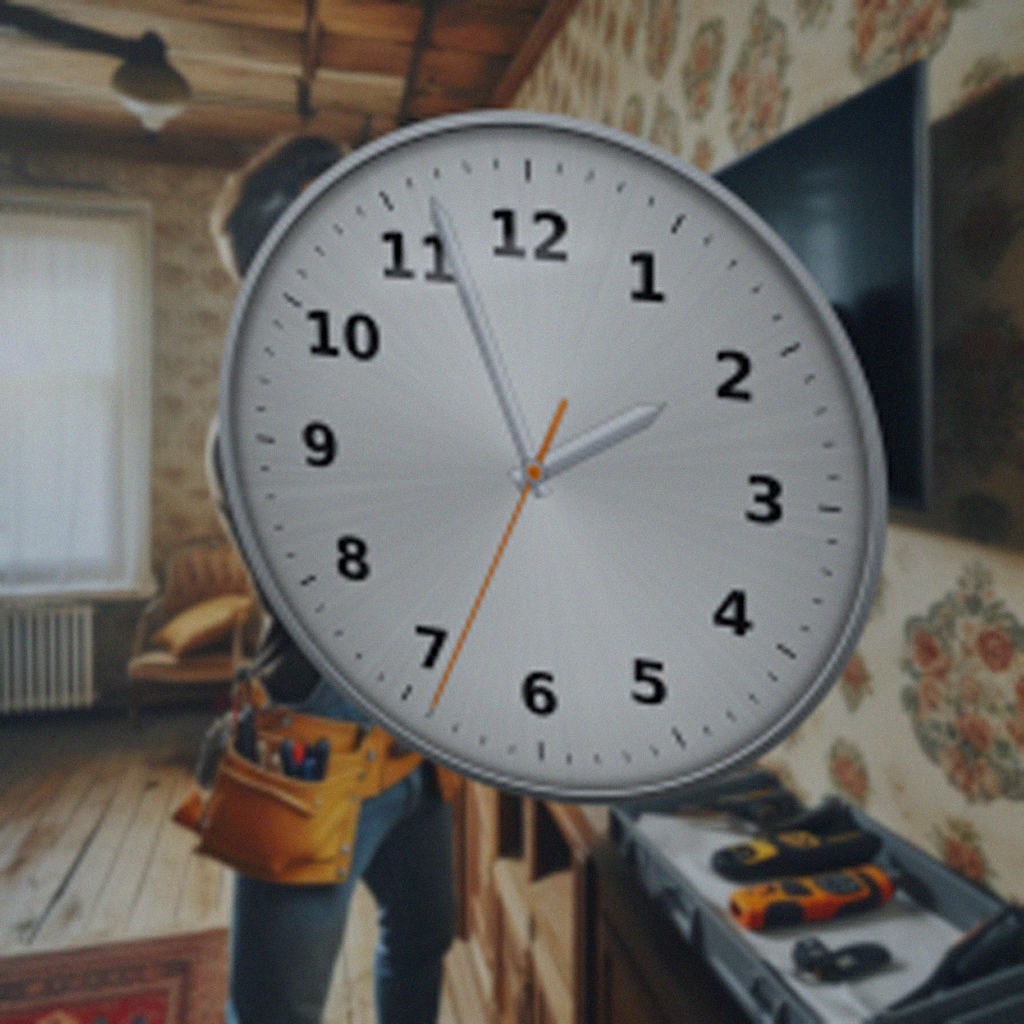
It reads **1:56:34**
